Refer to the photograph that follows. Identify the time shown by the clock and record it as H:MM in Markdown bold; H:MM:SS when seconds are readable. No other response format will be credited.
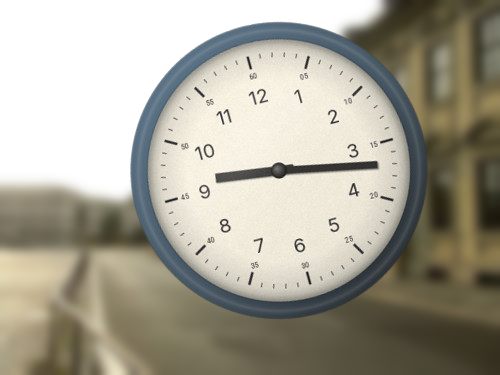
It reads **9:17**
